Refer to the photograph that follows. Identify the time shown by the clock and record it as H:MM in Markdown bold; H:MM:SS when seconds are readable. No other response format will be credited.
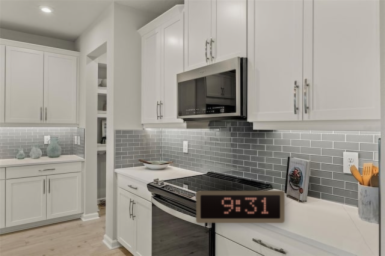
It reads **9:31**
